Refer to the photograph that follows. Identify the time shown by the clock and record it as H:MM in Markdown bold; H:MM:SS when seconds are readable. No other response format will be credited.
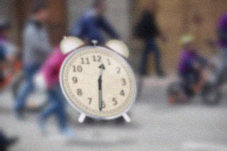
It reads **12:31**
